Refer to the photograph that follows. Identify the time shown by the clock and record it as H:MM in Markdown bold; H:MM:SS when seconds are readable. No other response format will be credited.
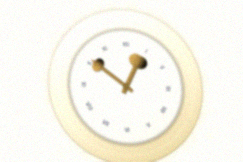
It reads **12:51**
